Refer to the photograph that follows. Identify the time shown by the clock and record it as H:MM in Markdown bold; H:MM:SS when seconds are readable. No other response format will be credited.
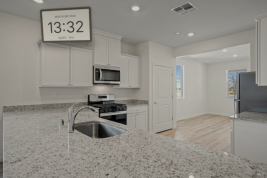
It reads **13:32**
